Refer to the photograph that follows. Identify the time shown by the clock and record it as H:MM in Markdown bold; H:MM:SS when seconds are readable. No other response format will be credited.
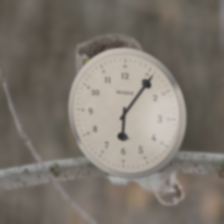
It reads **6:06**
